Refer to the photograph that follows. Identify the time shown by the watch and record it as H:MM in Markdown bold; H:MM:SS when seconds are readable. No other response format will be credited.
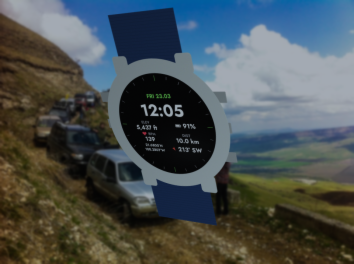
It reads **12:05**
